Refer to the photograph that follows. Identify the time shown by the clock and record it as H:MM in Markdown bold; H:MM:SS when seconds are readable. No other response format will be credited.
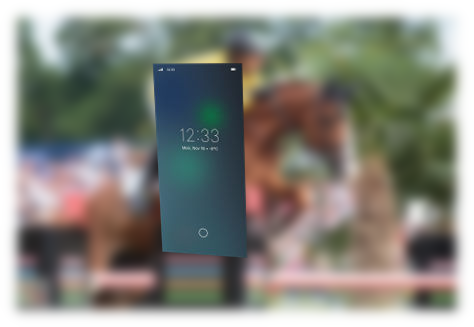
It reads **12:33**
